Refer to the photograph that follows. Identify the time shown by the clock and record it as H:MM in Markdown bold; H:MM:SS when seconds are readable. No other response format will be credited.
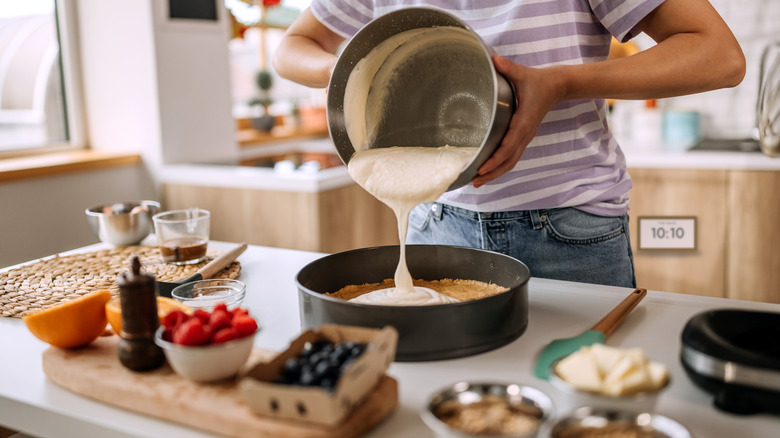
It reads **10:10**
